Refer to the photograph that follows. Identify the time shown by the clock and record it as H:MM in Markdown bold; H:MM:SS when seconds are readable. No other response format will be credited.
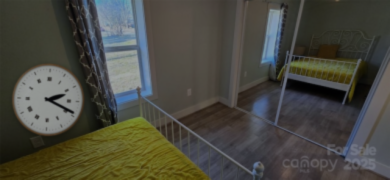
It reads **2:19**
